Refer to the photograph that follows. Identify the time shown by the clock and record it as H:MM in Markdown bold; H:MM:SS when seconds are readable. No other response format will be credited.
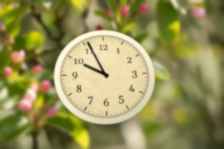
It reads **9:56**
